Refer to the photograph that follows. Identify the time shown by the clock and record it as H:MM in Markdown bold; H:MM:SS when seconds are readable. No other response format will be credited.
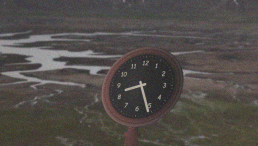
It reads **8:26**
